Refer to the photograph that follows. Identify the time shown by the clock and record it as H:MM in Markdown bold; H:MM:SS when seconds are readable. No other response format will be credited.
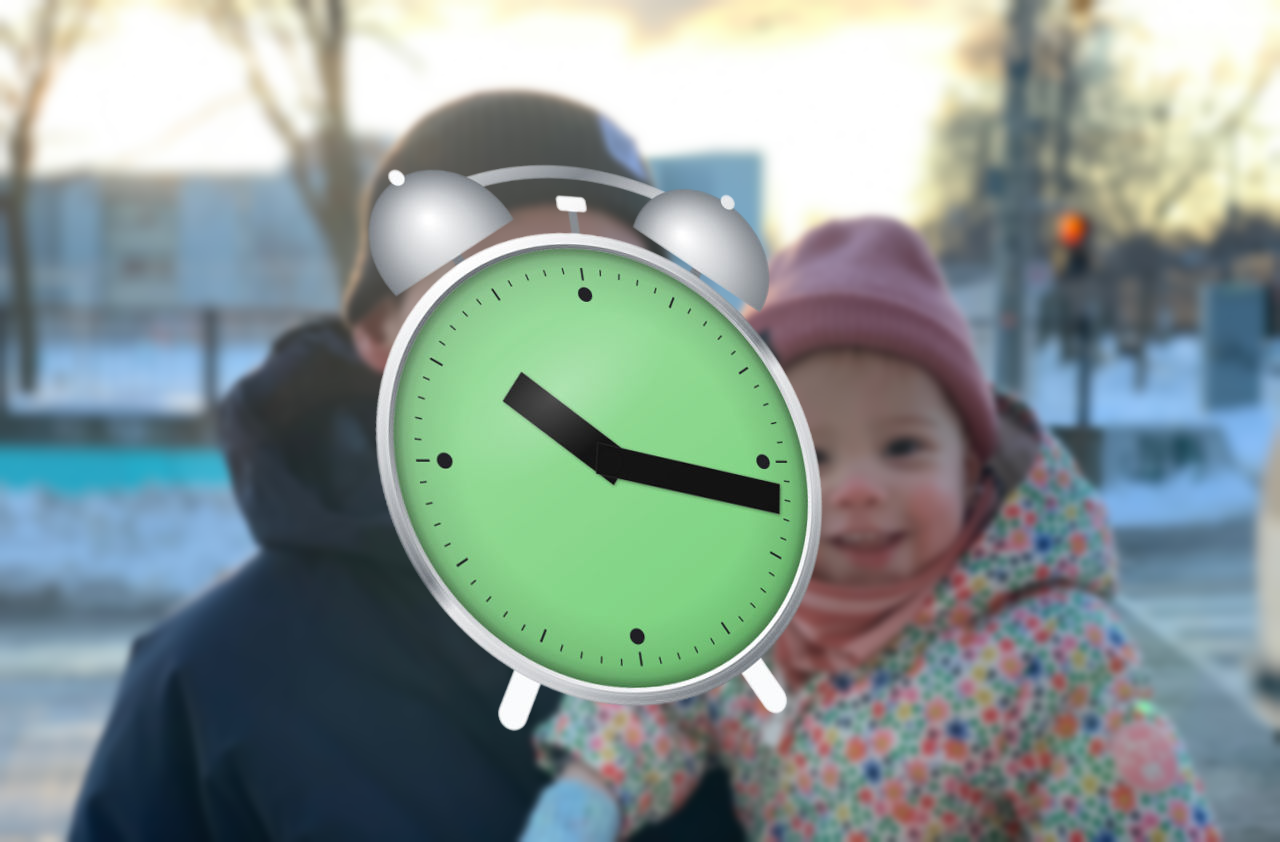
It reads **10:17**
